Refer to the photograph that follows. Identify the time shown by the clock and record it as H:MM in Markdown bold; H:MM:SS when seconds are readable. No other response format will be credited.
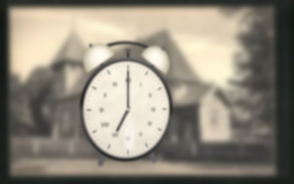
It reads **7:00**
